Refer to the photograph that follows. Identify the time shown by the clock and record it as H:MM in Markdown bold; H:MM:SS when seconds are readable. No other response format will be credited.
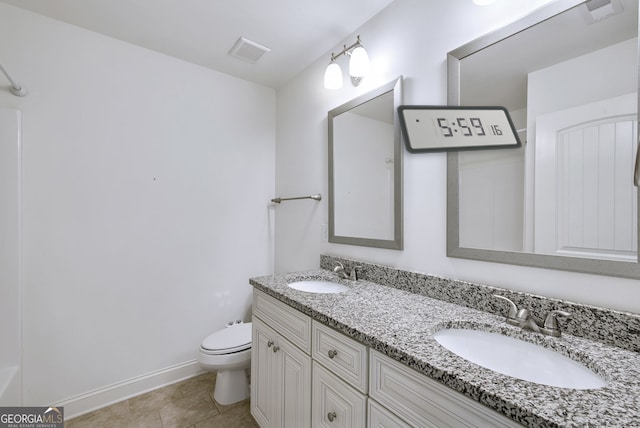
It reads **5:59:16**
